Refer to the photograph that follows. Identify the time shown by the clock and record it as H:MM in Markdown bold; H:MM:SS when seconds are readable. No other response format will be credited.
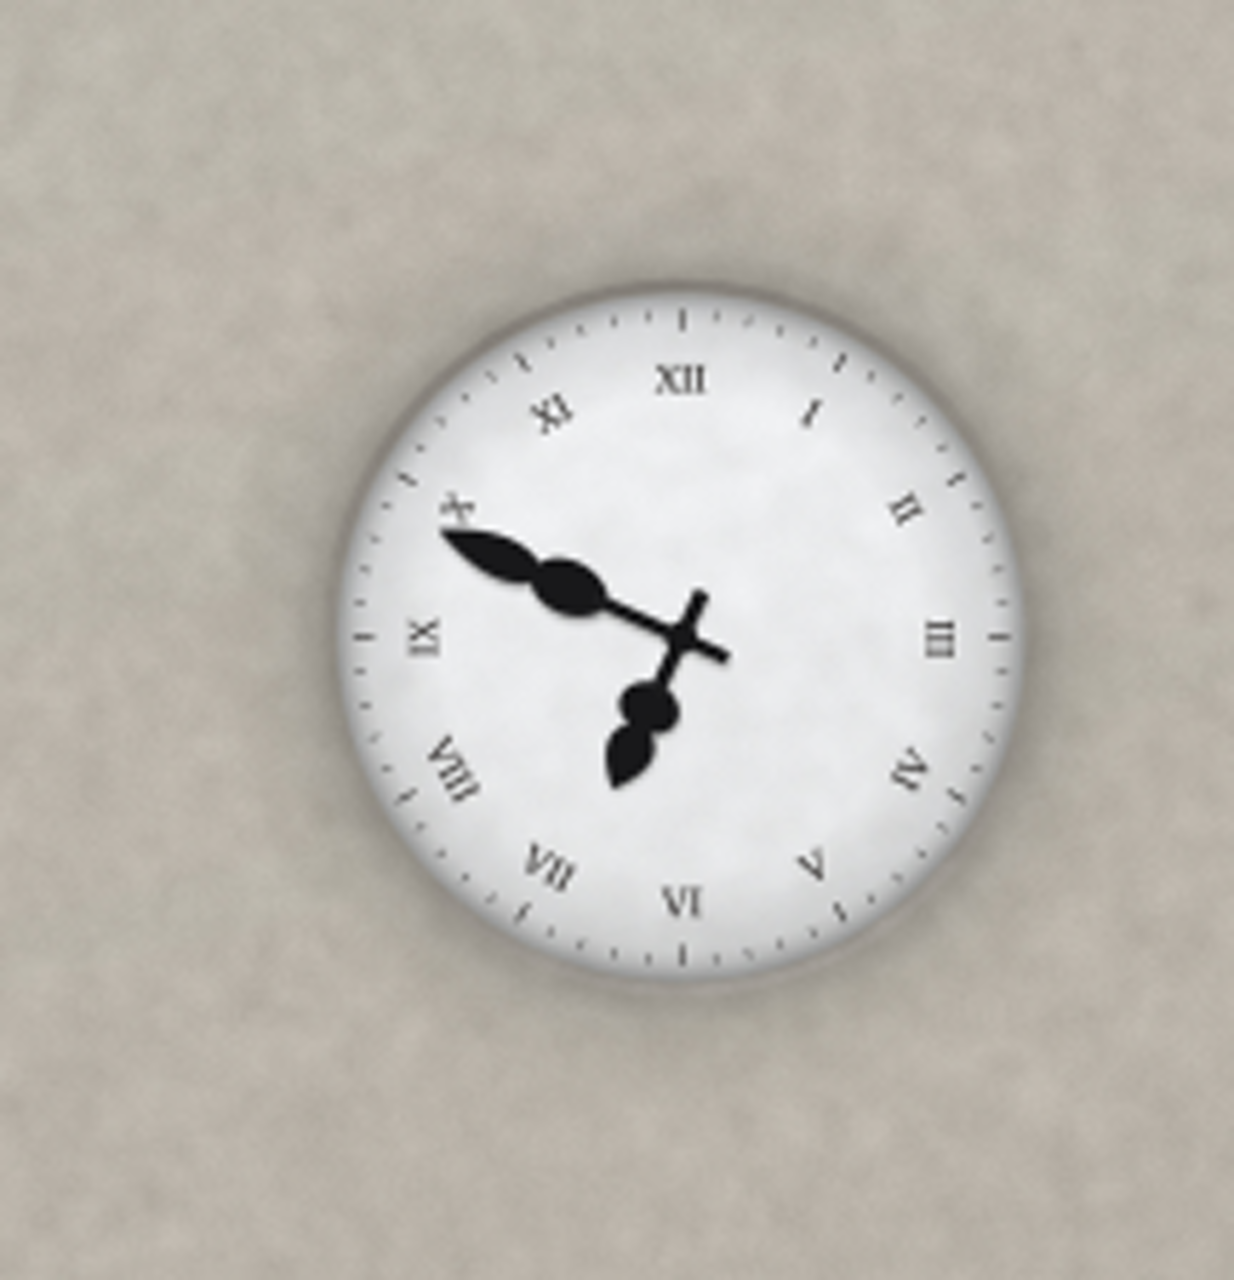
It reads **6:49**
